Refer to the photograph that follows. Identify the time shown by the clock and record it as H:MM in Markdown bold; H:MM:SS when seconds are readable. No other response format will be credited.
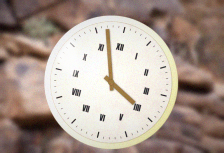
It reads **3:57**
